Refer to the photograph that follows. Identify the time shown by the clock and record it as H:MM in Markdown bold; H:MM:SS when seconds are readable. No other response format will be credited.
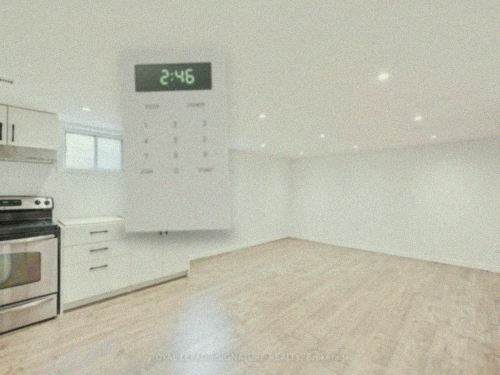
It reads **2:46**
